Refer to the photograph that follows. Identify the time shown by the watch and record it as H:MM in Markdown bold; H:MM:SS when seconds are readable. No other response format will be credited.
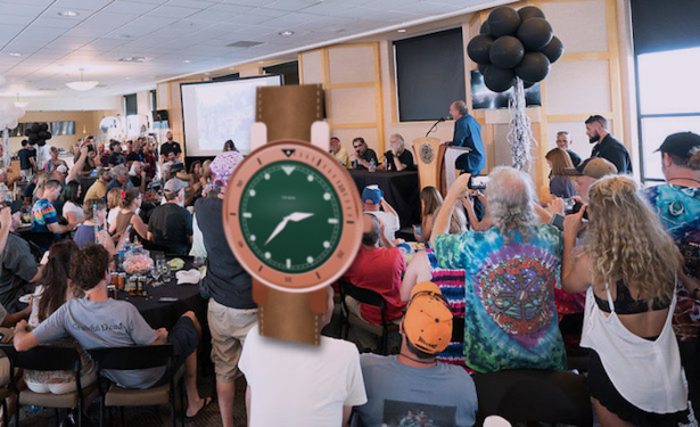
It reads **2:37**
